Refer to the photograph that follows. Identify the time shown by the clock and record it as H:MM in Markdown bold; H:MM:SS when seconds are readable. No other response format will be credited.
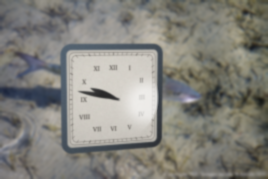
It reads **9:47**
